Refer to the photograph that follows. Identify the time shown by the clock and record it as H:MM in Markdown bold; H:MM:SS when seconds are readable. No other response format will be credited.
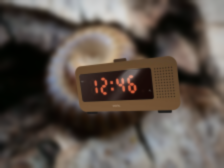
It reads **12:46**
